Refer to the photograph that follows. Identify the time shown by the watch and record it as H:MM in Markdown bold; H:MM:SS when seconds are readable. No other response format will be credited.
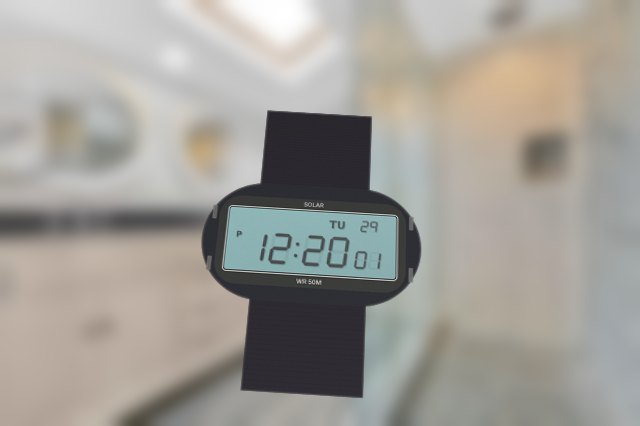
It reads **12:20:01**
